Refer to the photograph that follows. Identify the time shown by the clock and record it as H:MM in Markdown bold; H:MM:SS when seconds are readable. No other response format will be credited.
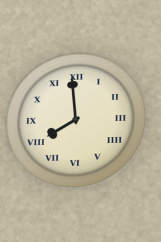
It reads **7:59**
